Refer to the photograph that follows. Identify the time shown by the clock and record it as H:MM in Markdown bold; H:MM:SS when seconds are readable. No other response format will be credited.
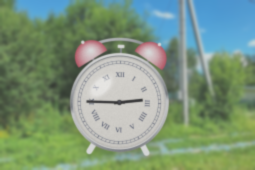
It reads **2:45**
